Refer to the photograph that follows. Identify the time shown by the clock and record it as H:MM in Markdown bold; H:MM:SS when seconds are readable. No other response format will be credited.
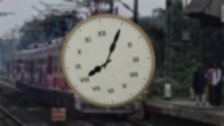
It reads **8:05**
